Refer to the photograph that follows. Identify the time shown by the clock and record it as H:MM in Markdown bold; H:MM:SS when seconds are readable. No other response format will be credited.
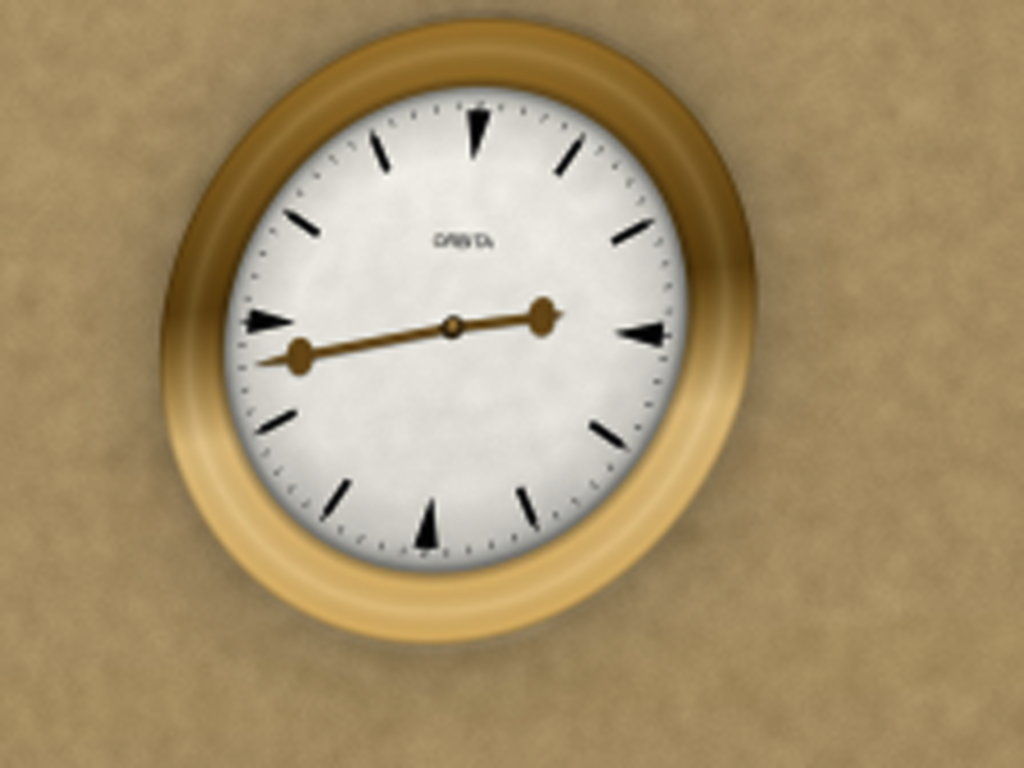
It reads **2:43**
